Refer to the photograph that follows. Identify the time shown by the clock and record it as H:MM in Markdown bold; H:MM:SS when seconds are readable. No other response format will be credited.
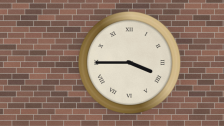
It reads **3:45**
